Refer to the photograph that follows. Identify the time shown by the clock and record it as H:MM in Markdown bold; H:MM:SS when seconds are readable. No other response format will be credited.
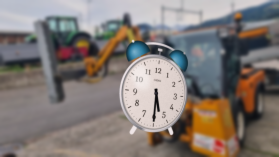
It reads **5:30**
